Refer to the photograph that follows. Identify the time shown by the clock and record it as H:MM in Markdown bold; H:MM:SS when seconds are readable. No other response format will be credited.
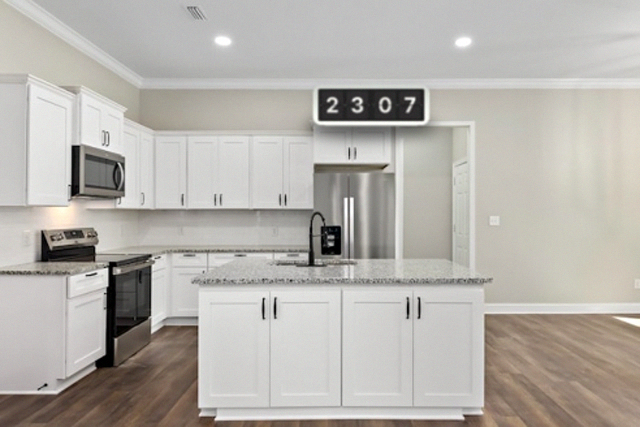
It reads **23:07**
